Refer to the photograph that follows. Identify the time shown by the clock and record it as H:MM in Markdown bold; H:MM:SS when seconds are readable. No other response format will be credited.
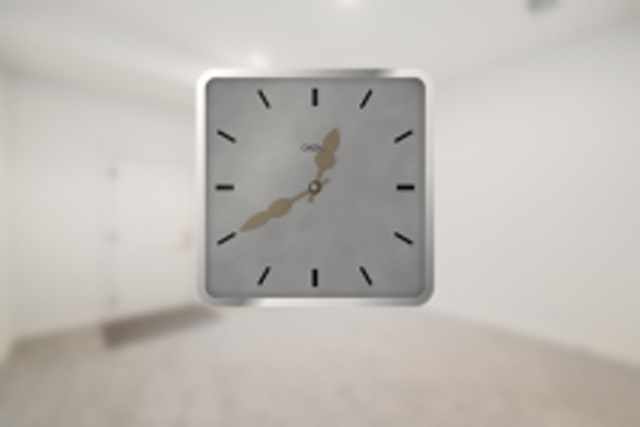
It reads **12:40**
